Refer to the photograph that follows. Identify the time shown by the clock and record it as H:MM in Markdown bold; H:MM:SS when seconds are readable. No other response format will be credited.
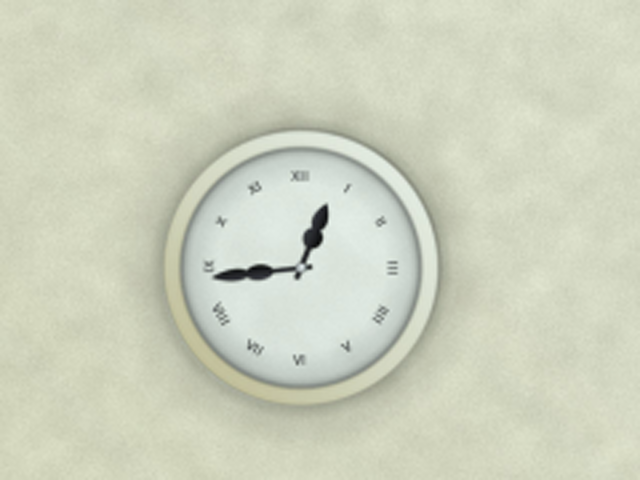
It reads **12:44**
